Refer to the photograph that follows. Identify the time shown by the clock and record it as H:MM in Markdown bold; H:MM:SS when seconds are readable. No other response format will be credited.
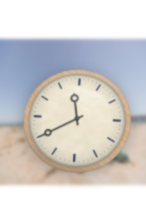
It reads **11:40**
